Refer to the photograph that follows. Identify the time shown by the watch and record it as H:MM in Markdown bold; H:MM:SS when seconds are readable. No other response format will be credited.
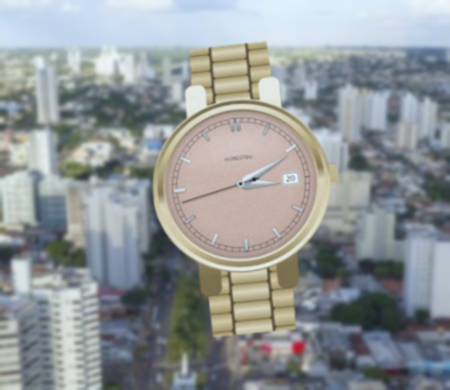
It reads **3:10:43**
